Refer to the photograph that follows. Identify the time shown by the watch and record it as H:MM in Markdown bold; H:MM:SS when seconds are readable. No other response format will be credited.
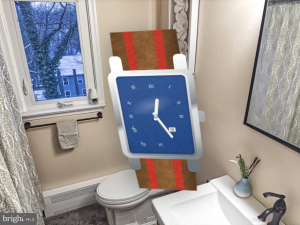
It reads **12:25**
